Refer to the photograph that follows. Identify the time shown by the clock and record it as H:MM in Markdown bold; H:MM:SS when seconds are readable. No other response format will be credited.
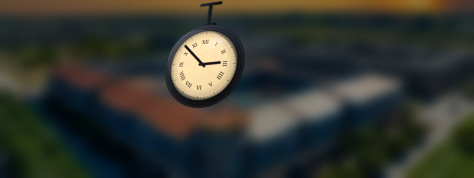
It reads **2:52**
